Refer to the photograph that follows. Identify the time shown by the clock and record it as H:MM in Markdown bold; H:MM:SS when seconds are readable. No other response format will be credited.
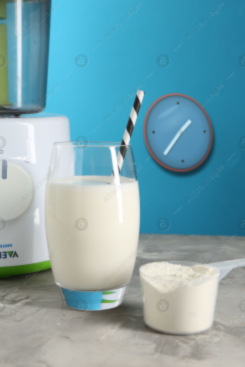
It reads **1:37**
